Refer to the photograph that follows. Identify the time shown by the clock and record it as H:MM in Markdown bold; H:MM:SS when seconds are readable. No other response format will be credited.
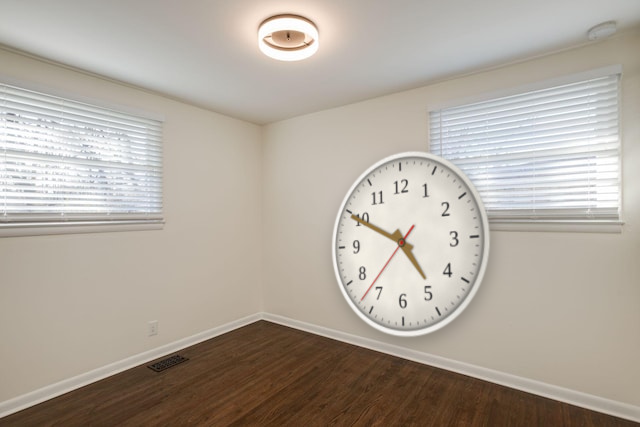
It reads **4:49:37**
